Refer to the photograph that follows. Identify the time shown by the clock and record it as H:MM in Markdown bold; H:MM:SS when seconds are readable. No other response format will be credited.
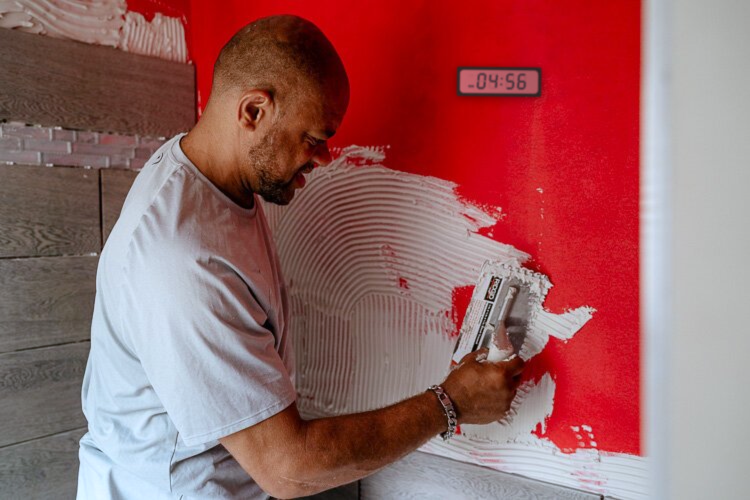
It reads **4:56**
